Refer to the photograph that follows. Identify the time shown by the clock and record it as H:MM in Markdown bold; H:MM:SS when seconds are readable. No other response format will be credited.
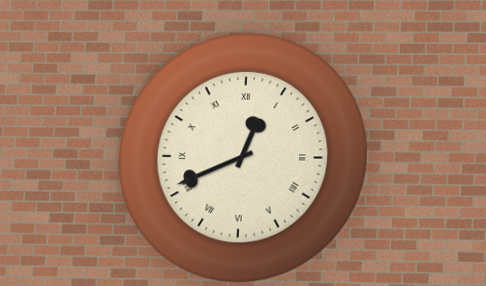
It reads **12:41**
